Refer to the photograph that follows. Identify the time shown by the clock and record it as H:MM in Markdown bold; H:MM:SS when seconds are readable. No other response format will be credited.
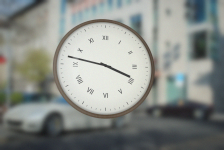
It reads **3:47**
